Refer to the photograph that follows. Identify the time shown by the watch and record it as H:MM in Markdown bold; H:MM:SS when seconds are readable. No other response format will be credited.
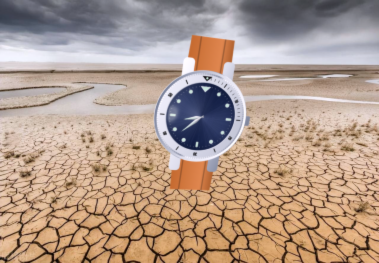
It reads **8:38**
